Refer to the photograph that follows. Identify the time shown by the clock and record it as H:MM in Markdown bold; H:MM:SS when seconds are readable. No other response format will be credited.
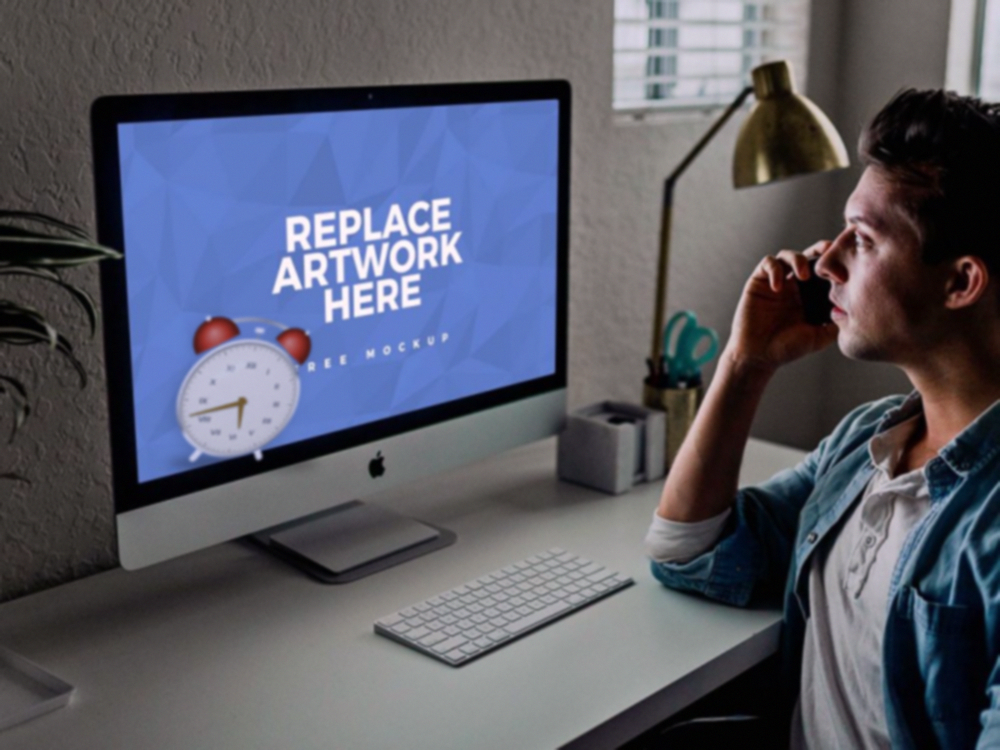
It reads **5:42**
